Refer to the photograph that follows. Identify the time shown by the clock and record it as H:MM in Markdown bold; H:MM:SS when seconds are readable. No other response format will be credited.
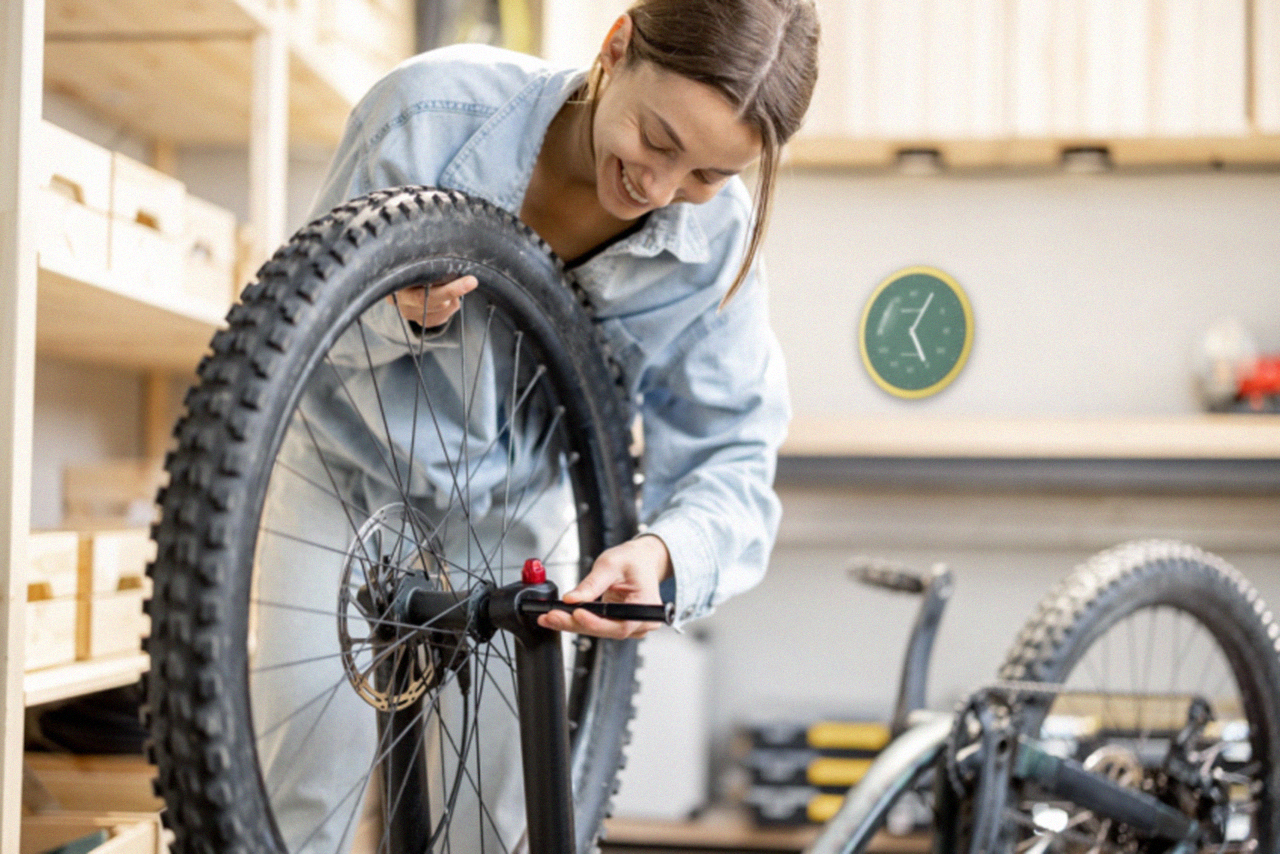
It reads **5:05**
